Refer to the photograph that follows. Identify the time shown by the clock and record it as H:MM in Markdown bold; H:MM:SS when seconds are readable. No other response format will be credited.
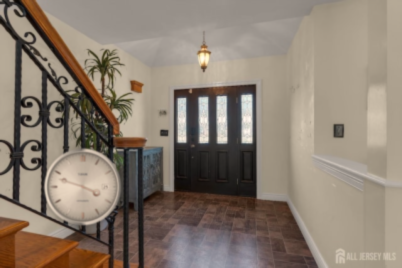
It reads **3:48**
